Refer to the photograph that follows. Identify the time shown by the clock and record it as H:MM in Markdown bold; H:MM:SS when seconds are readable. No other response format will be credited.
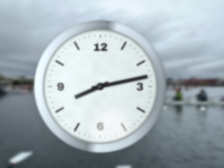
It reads **8:13**
